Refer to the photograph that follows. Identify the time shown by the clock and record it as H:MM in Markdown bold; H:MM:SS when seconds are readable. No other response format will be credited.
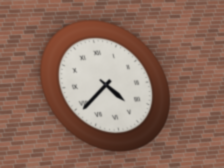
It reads **4:39**
